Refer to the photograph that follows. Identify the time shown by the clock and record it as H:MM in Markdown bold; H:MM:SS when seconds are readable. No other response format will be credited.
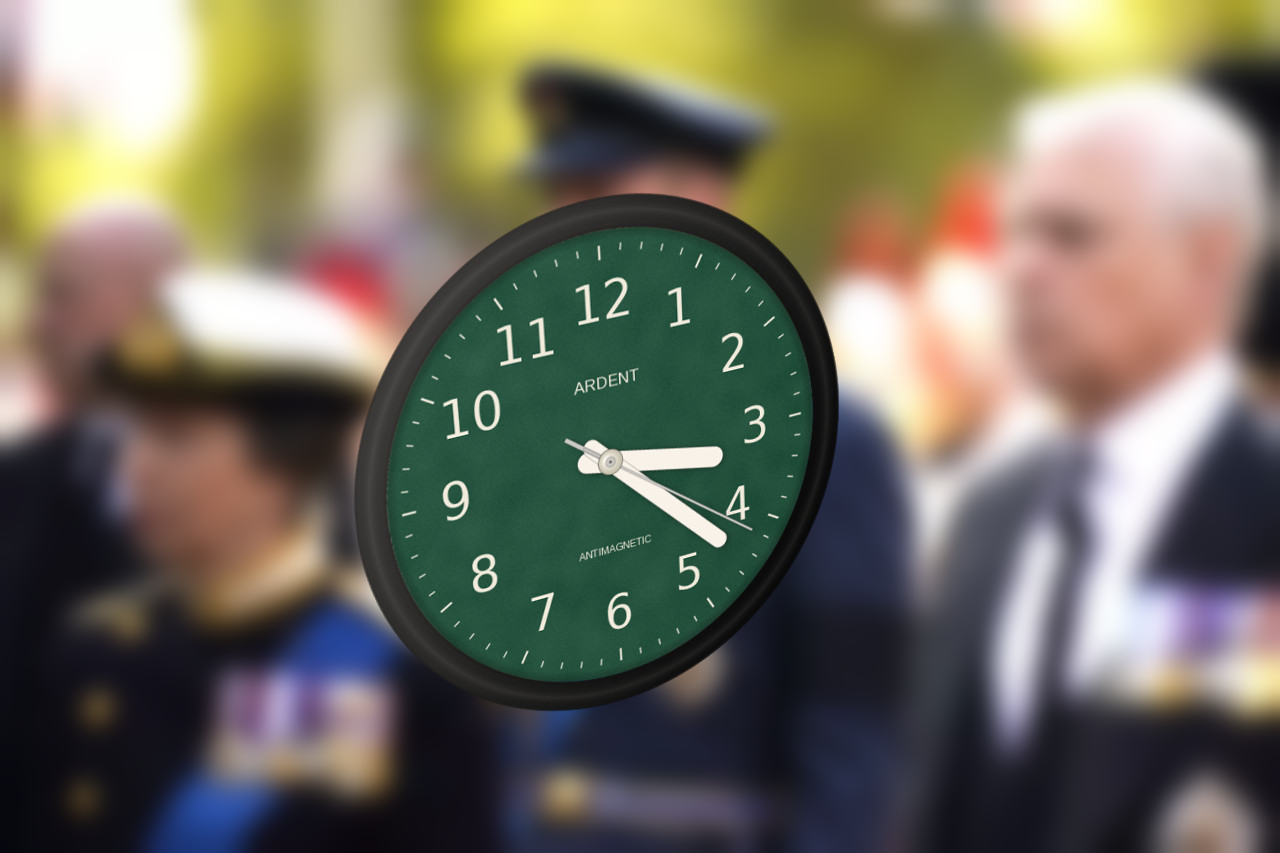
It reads **3:22:21**
